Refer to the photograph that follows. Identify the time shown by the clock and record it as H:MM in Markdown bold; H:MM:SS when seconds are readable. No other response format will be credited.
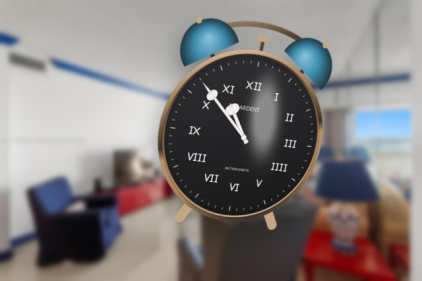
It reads **10:52**
